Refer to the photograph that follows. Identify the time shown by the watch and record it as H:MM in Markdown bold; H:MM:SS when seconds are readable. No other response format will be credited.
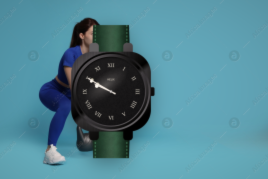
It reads **9:50**
